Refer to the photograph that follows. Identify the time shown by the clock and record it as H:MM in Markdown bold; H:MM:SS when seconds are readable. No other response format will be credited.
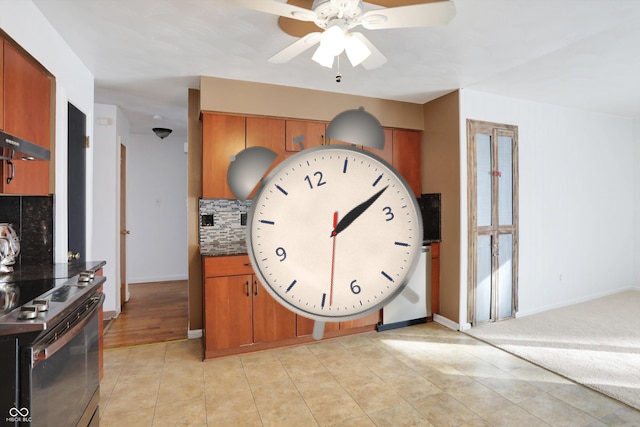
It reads **2:11:34**
